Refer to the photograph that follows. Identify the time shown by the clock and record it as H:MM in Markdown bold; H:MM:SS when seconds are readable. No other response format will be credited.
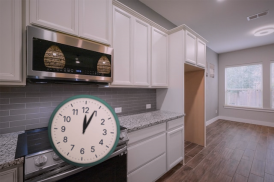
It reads **12:04**
